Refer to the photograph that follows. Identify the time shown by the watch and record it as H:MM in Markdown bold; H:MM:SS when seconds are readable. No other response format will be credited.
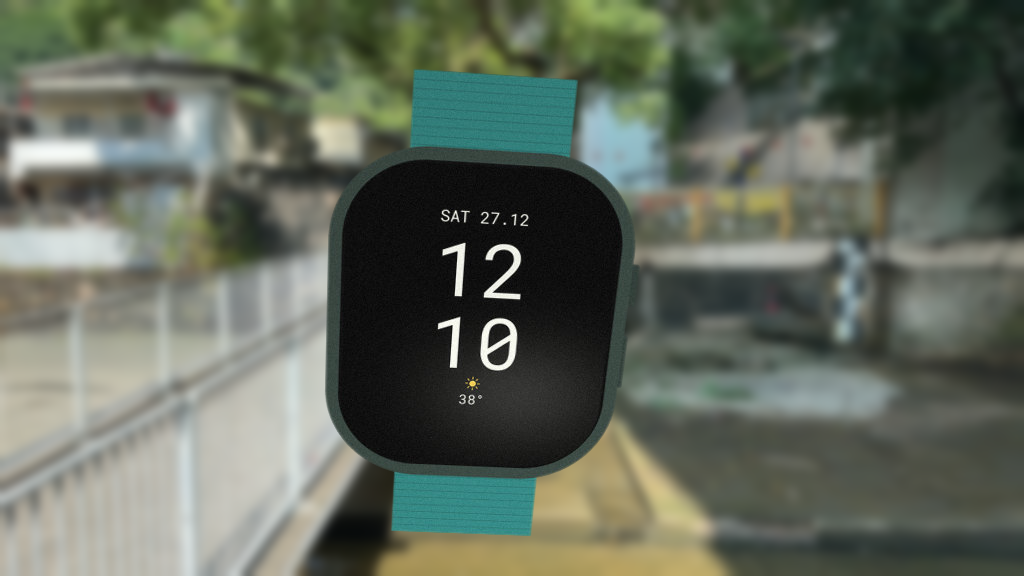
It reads **12:10**
